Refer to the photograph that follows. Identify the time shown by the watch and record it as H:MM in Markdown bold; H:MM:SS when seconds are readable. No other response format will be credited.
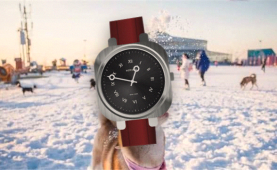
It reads **12:48**
